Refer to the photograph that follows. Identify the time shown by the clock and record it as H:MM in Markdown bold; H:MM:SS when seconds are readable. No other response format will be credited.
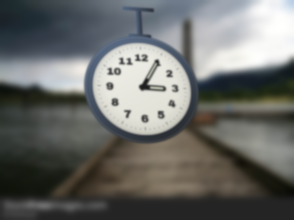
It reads **3:05**
